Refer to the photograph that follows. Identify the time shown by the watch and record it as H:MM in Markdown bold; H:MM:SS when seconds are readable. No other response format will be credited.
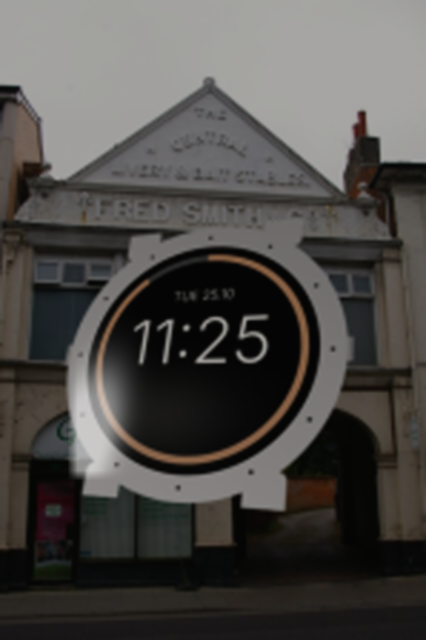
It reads **11:25**
